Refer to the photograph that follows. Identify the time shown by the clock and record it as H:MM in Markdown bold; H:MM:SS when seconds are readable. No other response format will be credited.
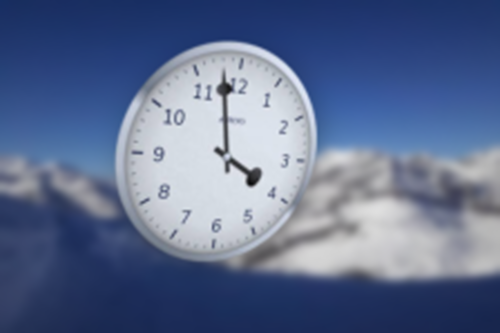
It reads **3:58**
